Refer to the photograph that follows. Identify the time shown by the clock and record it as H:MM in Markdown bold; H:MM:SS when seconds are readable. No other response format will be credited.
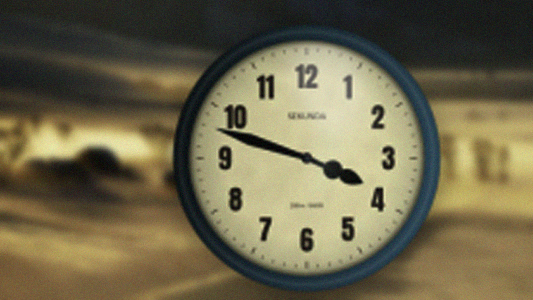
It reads **3:48**
